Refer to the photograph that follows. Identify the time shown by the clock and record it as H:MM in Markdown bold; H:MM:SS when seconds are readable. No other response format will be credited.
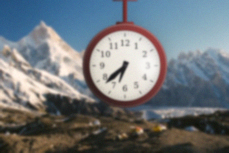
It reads **6:38**
